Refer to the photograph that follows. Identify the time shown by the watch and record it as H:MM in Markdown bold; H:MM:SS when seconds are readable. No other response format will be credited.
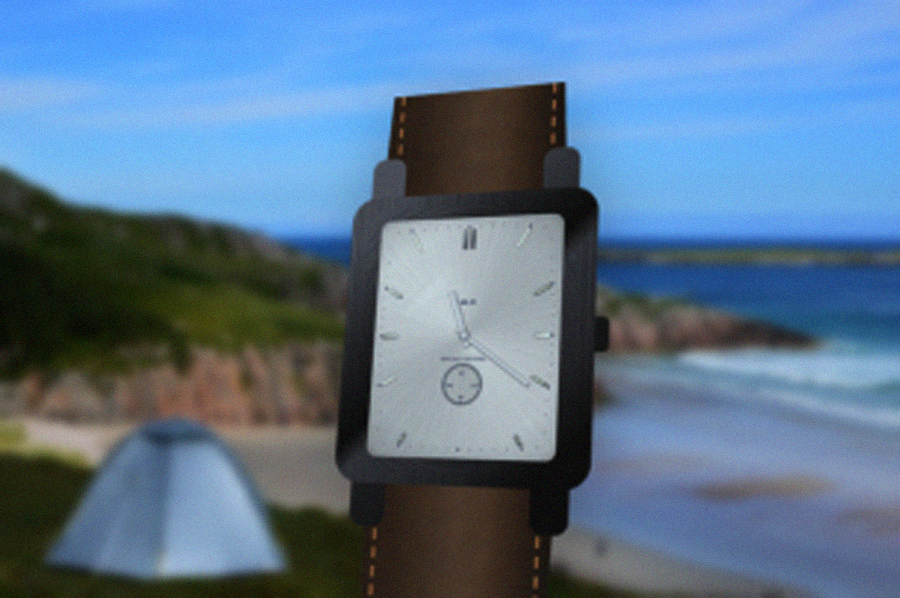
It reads **11:21**
